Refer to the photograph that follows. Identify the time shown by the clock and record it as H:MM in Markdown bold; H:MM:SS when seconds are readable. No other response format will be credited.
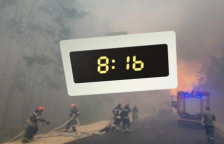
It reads **8:16**
